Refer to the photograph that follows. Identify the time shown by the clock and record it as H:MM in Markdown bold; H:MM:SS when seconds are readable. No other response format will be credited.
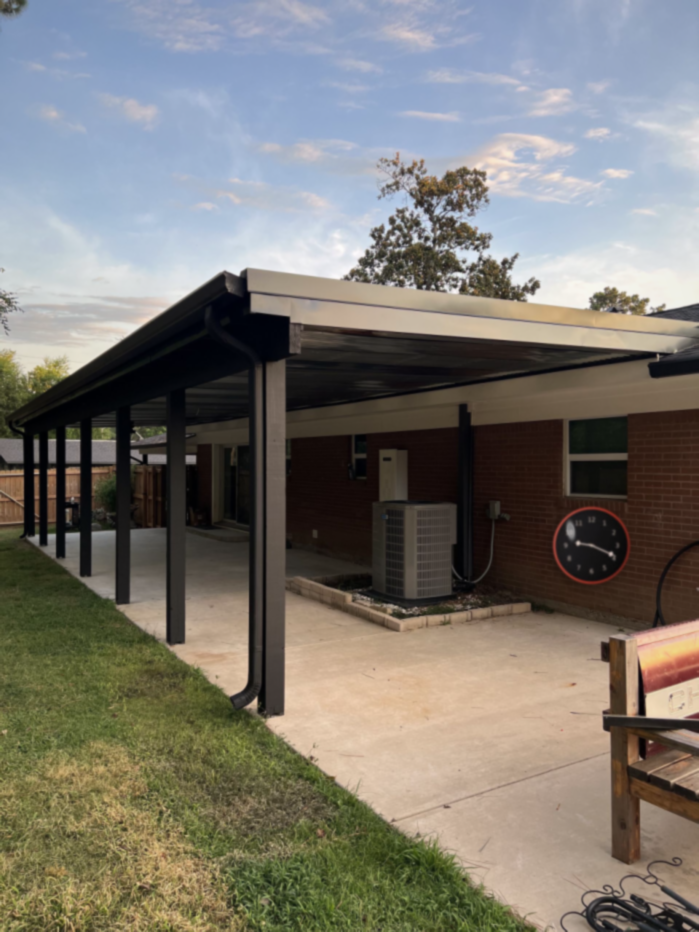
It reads **9:19**
